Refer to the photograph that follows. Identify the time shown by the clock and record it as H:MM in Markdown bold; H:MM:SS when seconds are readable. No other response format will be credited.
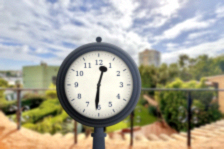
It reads **12:31**
